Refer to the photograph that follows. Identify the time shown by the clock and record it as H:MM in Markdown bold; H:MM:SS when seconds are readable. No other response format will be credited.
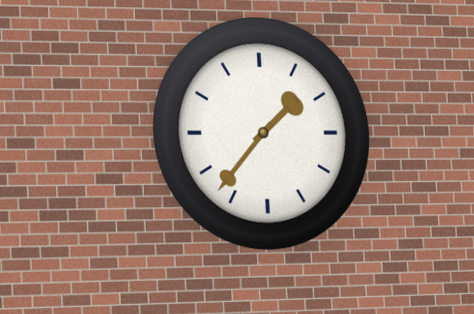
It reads **1:37**
